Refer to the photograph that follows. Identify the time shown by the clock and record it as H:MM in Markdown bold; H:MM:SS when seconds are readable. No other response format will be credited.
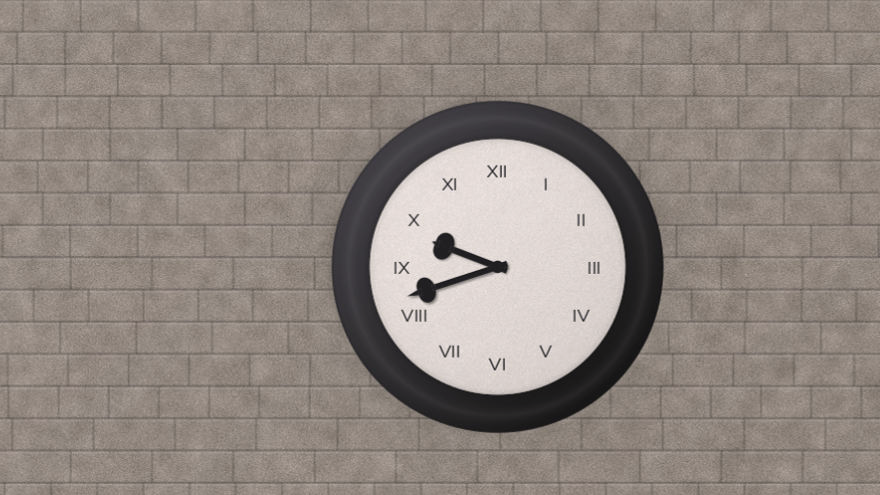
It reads **9:42**
